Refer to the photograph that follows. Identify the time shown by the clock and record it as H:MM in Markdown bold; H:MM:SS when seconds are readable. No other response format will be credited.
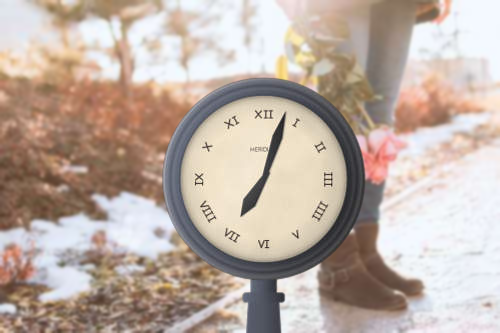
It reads **7:03**
